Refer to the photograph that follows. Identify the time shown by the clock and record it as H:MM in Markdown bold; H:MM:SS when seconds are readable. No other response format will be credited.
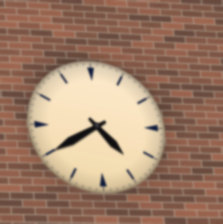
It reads **4:40**
